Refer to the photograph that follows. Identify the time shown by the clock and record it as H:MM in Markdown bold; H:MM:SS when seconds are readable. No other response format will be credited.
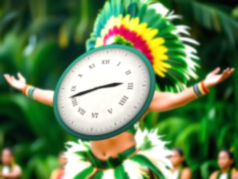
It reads **2:42**
